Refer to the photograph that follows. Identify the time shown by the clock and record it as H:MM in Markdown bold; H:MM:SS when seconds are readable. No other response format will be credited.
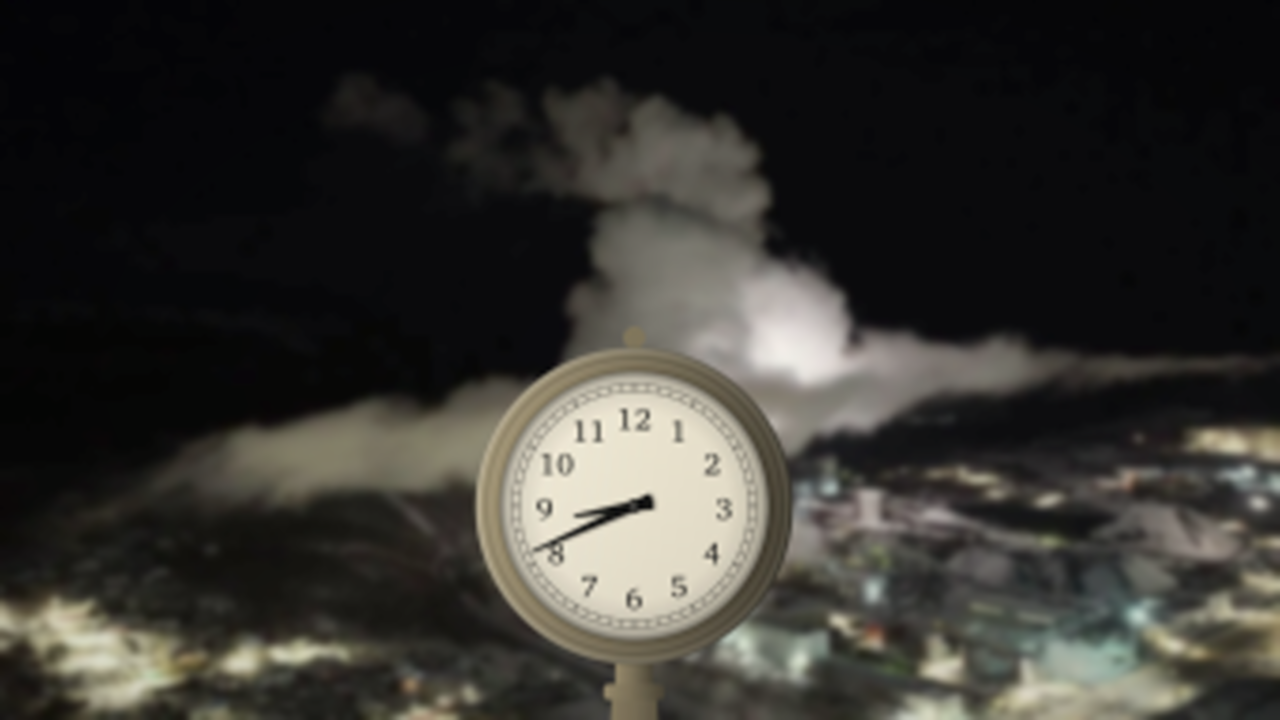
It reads **8:41**
